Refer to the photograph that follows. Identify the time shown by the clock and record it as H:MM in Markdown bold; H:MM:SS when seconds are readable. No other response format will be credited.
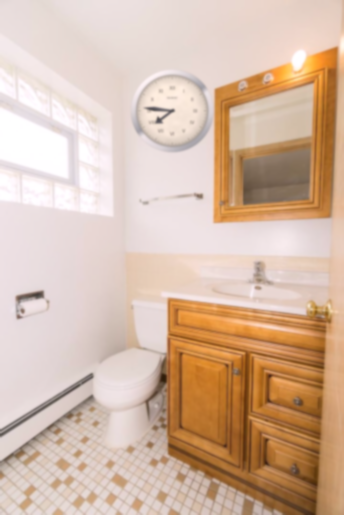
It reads **7:46**
